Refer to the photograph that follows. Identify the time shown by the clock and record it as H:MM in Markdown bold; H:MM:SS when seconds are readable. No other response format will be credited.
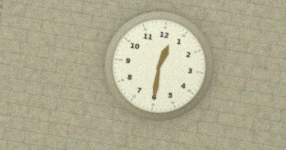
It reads **12:30**
